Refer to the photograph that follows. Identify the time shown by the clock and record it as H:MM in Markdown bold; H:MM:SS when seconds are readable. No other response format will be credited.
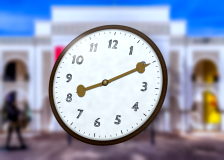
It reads **8:10**
